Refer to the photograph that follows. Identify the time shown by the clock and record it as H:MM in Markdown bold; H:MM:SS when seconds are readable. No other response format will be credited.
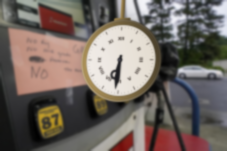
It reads **6:31**
